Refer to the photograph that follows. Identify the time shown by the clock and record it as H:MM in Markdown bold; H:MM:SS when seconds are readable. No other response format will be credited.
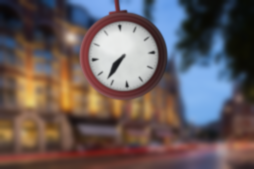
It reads **7:37**
